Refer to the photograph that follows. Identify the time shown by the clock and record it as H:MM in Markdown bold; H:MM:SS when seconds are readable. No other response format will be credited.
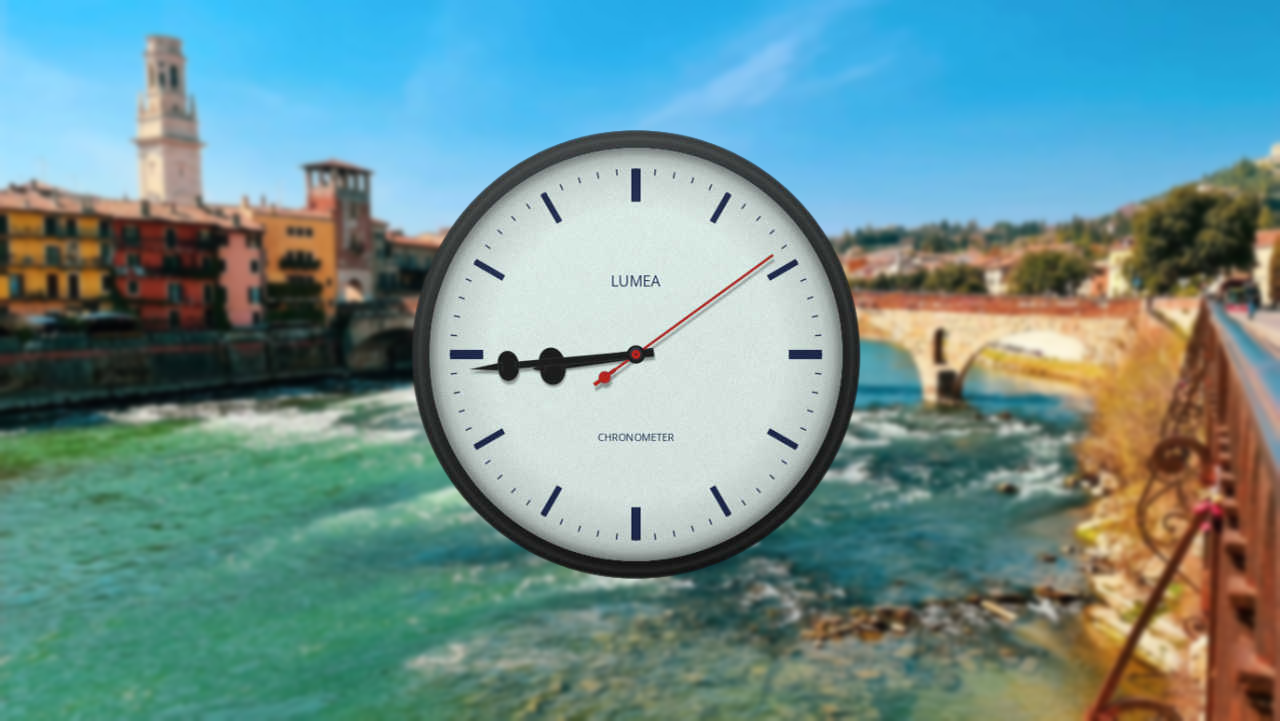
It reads **8:44:09**
